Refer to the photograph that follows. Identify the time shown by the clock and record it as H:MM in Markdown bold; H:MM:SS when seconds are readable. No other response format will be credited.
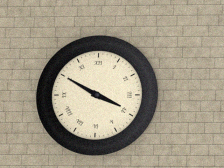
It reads **3:50**
